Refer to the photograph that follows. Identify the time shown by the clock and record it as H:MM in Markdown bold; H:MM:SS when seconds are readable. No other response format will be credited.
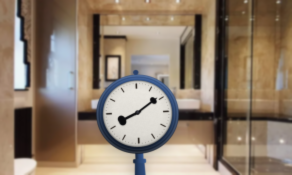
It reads **8:09**
